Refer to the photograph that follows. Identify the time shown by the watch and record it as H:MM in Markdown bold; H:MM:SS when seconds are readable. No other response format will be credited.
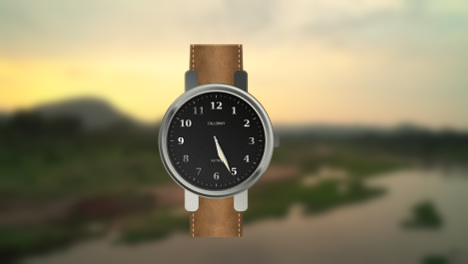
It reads **5:26**
